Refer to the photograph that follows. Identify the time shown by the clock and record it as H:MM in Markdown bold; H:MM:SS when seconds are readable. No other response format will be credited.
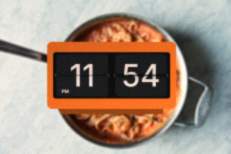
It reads **11:54**
